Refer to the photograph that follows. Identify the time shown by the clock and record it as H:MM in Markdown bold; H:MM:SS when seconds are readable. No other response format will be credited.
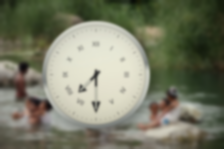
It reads **7:30**
